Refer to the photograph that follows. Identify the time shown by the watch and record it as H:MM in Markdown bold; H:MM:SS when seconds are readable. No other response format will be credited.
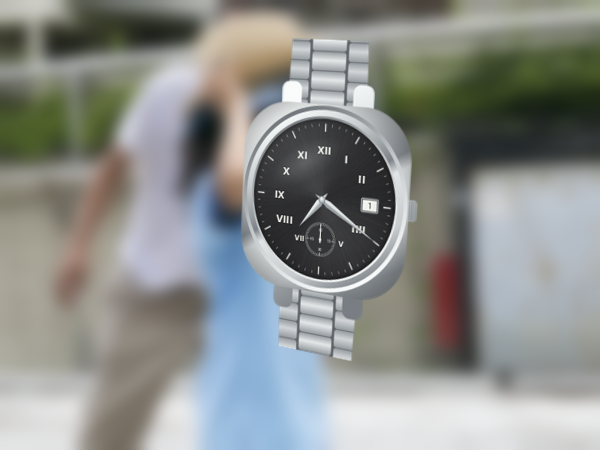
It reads **7:20**
